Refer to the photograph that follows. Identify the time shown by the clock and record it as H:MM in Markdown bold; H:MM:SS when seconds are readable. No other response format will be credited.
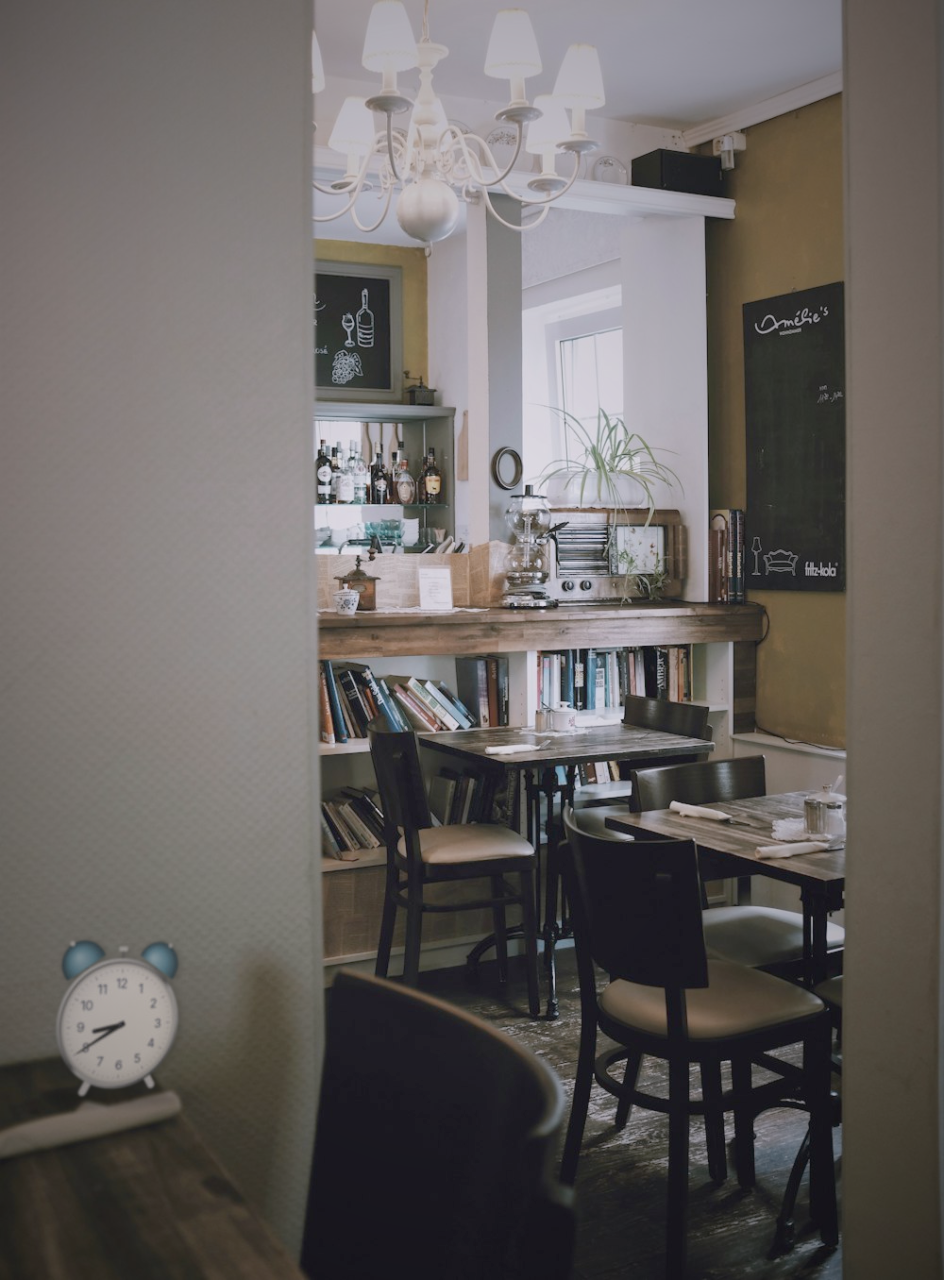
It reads **8:40**
